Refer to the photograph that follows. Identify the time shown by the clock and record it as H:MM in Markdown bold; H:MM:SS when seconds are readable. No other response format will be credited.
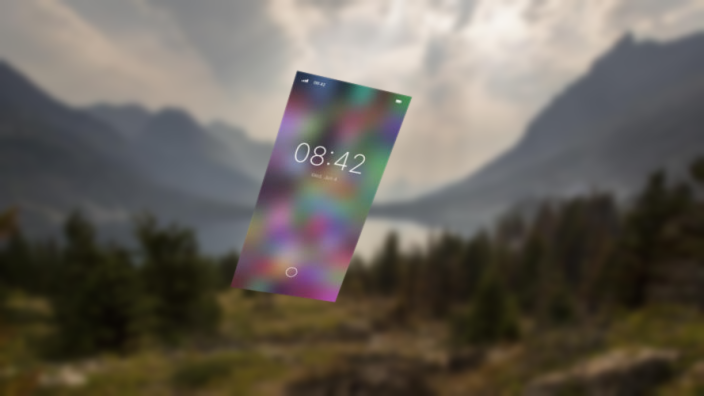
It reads **8:42**
